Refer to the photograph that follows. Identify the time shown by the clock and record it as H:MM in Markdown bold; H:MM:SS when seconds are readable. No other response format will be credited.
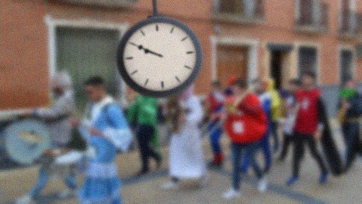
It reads **9:50**
